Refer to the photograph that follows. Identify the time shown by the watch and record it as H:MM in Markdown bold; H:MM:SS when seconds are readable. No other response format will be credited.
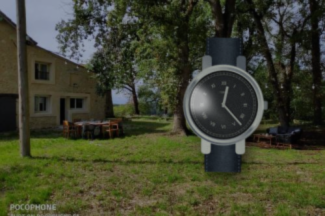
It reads **12:23**
